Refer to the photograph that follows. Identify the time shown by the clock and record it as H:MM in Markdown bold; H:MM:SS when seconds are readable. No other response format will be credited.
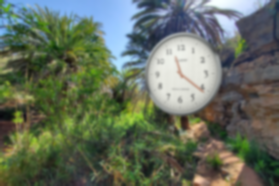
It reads **11:21**
